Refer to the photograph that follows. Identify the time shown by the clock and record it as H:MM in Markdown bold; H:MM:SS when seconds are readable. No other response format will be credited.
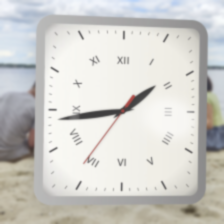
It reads **1:43:36**
